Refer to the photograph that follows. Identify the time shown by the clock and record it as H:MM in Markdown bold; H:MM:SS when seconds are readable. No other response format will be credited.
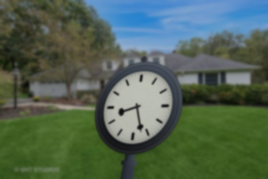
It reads **8:27**
